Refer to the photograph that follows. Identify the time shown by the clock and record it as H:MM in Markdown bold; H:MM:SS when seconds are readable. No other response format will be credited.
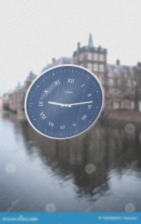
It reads **9:13**
